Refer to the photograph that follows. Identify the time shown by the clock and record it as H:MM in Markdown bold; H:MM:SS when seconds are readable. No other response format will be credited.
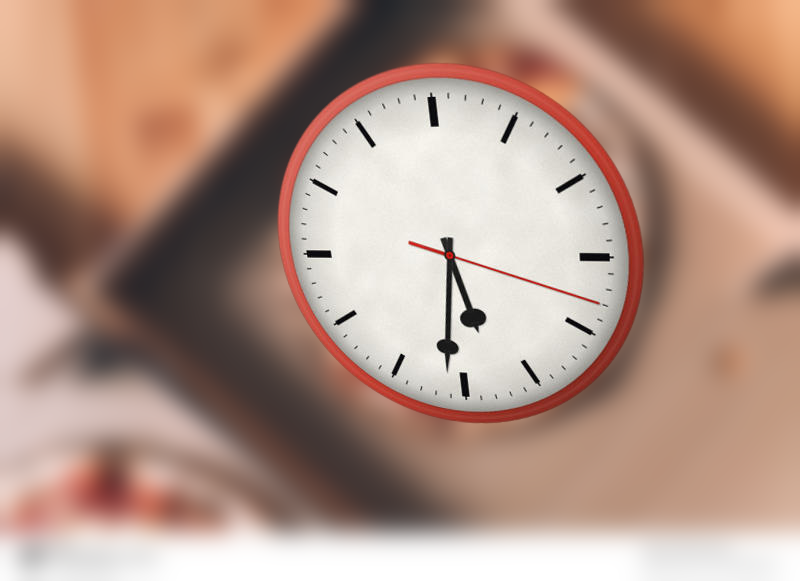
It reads **5:31:18**
